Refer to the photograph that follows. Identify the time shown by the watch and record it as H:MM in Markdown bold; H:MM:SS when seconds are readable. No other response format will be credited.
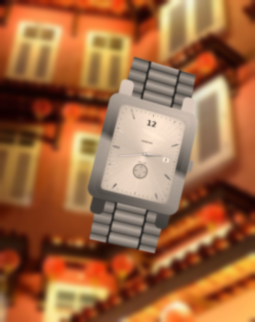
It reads **2:42**
